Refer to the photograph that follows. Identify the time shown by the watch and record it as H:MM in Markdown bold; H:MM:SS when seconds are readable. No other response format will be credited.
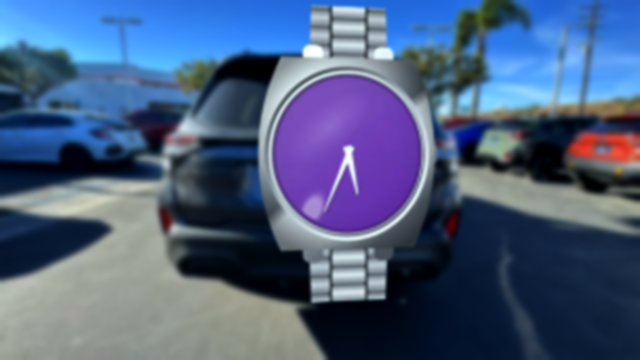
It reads **5:34**
